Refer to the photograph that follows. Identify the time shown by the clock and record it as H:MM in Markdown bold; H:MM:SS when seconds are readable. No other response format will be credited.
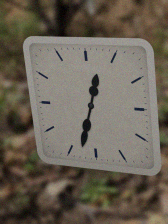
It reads **12:33**
